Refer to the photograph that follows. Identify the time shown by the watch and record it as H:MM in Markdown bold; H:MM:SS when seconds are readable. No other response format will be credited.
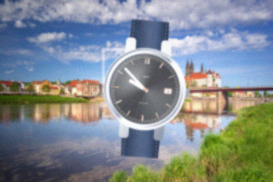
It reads **9:52**
